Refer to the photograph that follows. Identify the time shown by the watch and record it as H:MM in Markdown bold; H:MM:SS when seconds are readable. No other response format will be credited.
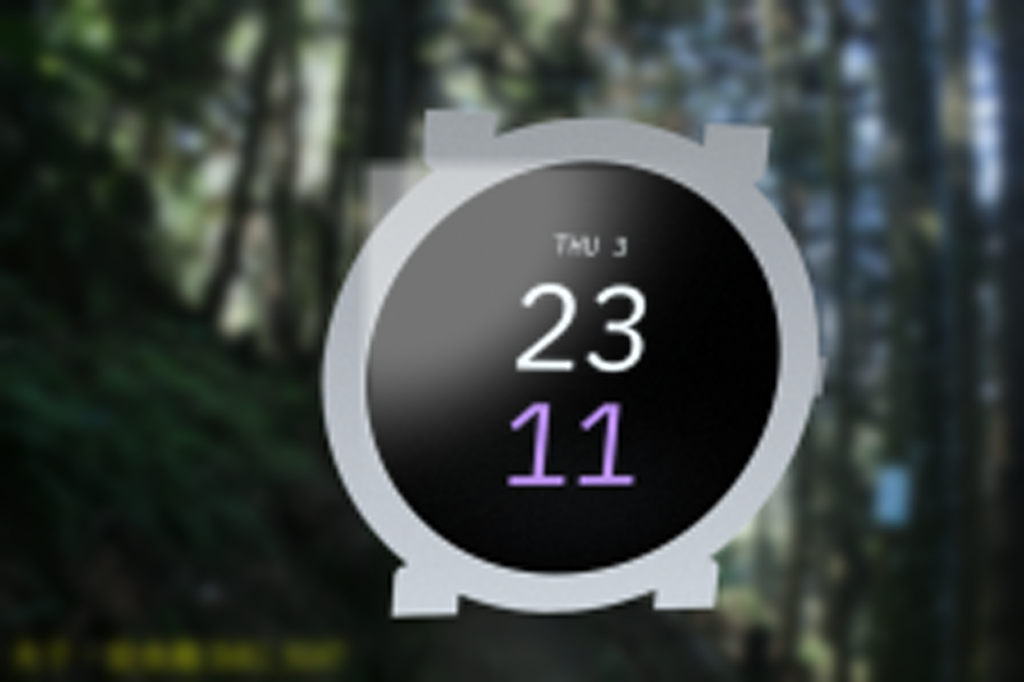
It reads **23:11**
